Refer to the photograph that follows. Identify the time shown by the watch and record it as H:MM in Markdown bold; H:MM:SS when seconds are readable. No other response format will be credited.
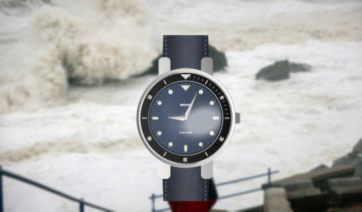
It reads **9:04**
